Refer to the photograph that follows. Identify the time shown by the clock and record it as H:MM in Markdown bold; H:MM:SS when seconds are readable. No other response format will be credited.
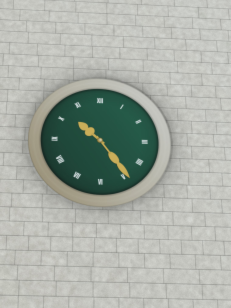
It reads **10:24**
